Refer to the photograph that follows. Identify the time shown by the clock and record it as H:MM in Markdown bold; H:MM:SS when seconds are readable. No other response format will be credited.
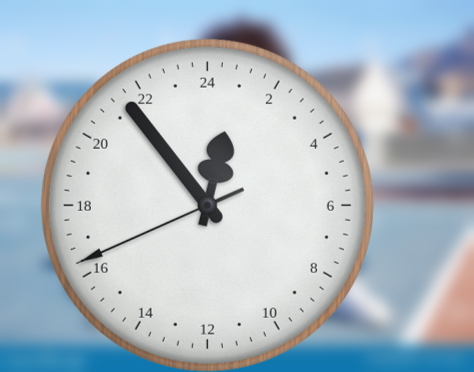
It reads **0:53:41**
